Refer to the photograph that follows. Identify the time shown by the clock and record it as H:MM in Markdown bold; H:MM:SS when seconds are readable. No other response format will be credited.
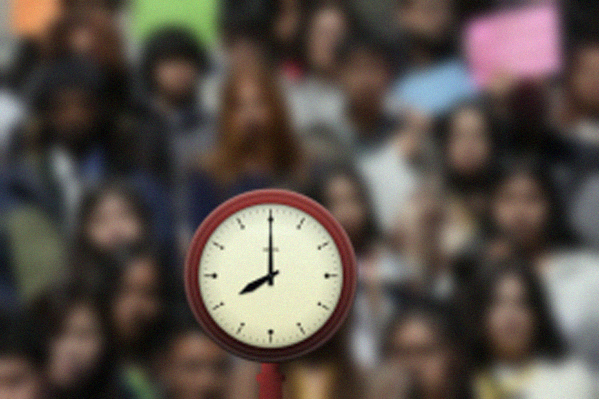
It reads **8:00**
